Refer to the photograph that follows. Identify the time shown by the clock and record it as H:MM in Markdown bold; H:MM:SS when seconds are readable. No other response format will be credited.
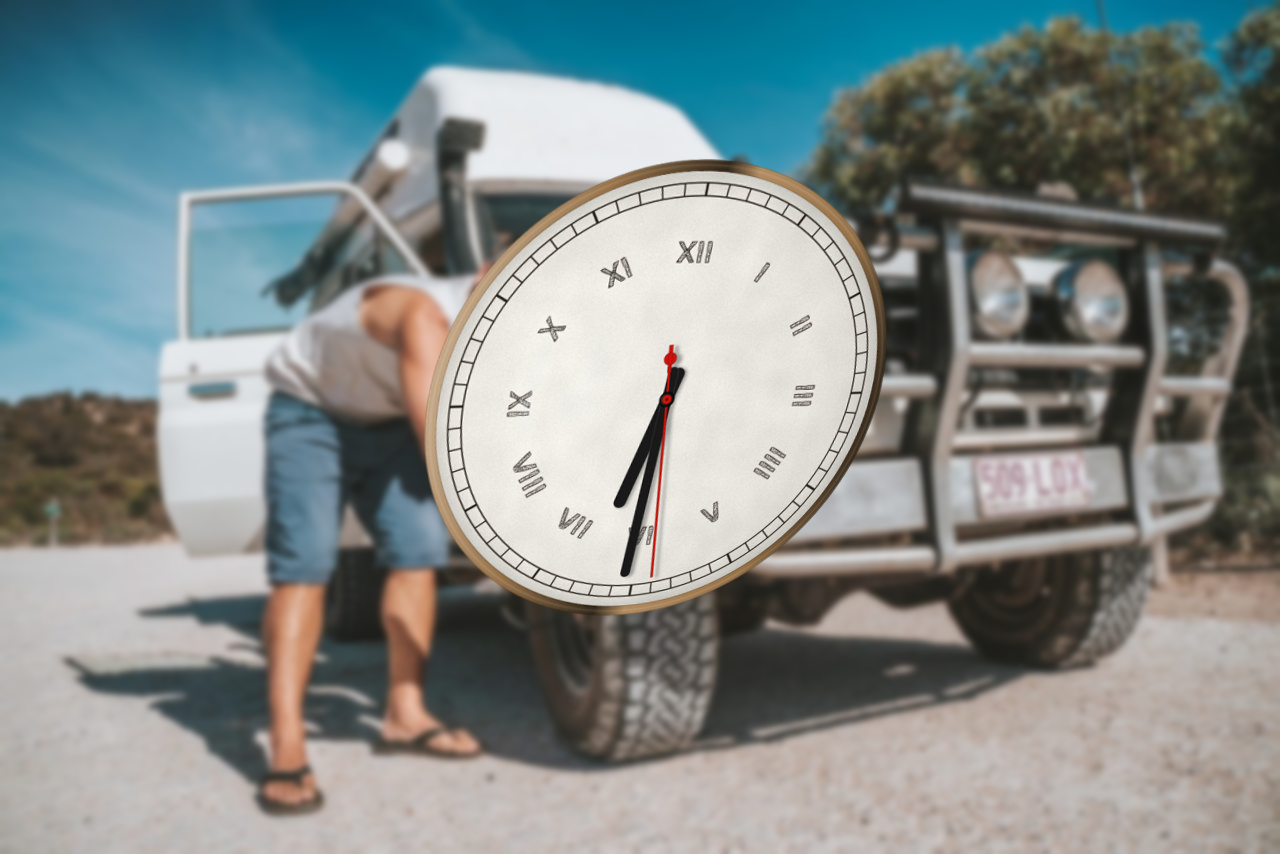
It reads **6:30:29**
